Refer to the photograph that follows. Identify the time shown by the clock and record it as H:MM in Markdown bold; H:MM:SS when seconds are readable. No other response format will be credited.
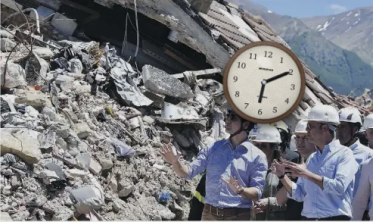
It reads **6:10**
